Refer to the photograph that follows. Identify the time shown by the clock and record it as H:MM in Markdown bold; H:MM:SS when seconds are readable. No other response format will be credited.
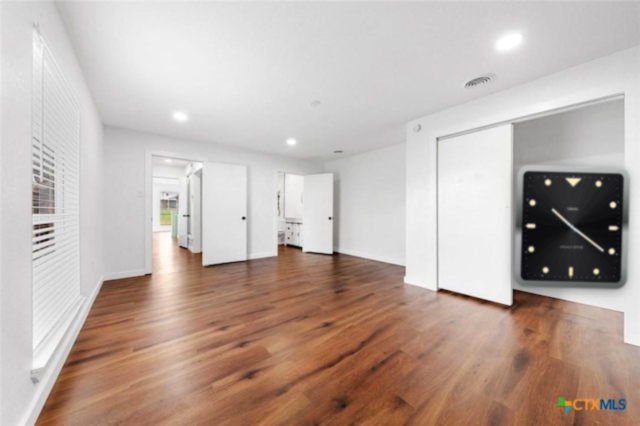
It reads **10:21**
